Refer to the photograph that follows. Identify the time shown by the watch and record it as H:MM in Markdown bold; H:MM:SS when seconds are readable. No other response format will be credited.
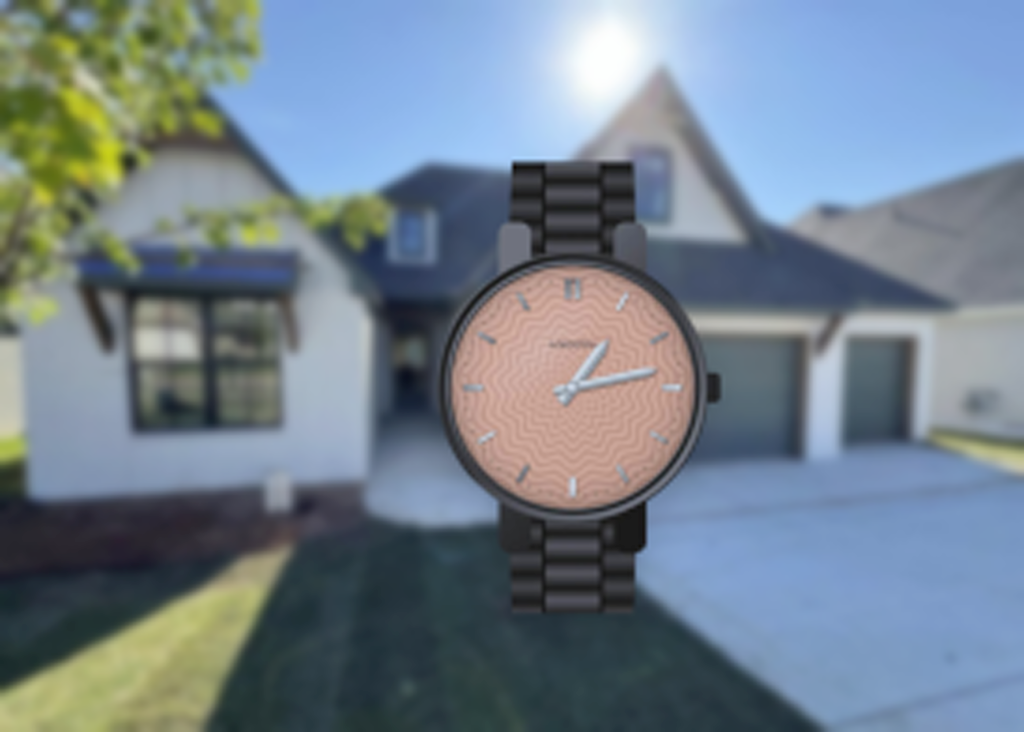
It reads **1:13**
